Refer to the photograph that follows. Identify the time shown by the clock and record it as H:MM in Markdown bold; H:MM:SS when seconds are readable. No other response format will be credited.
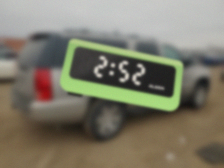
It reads **2:52**
